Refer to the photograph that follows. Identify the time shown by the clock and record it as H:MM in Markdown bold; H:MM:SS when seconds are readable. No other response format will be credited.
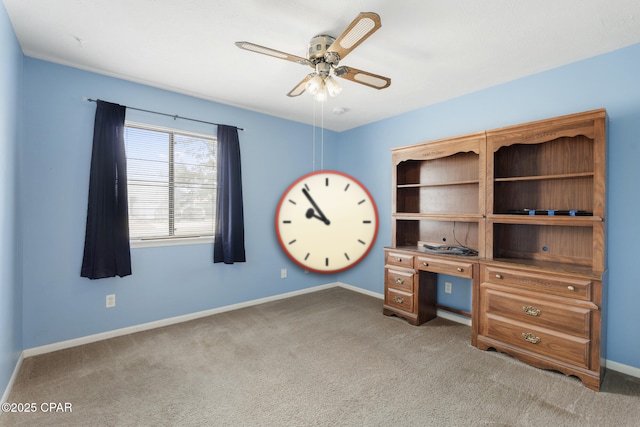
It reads **9:54**
